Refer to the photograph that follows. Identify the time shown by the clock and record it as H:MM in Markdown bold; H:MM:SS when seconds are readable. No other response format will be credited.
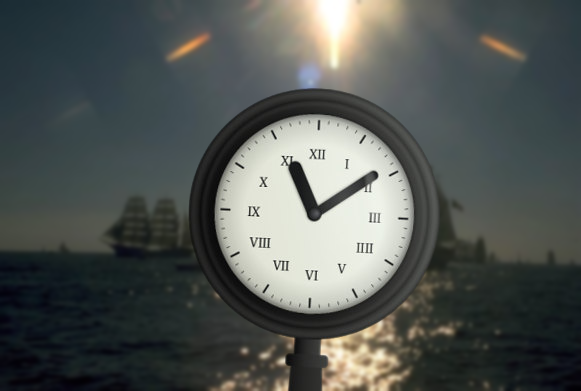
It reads **11:09**
